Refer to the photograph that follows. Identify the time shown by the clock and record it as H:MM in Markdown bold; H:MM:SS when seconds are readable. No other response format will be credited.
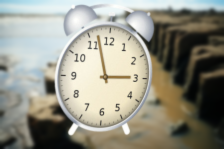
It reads **2:57**
